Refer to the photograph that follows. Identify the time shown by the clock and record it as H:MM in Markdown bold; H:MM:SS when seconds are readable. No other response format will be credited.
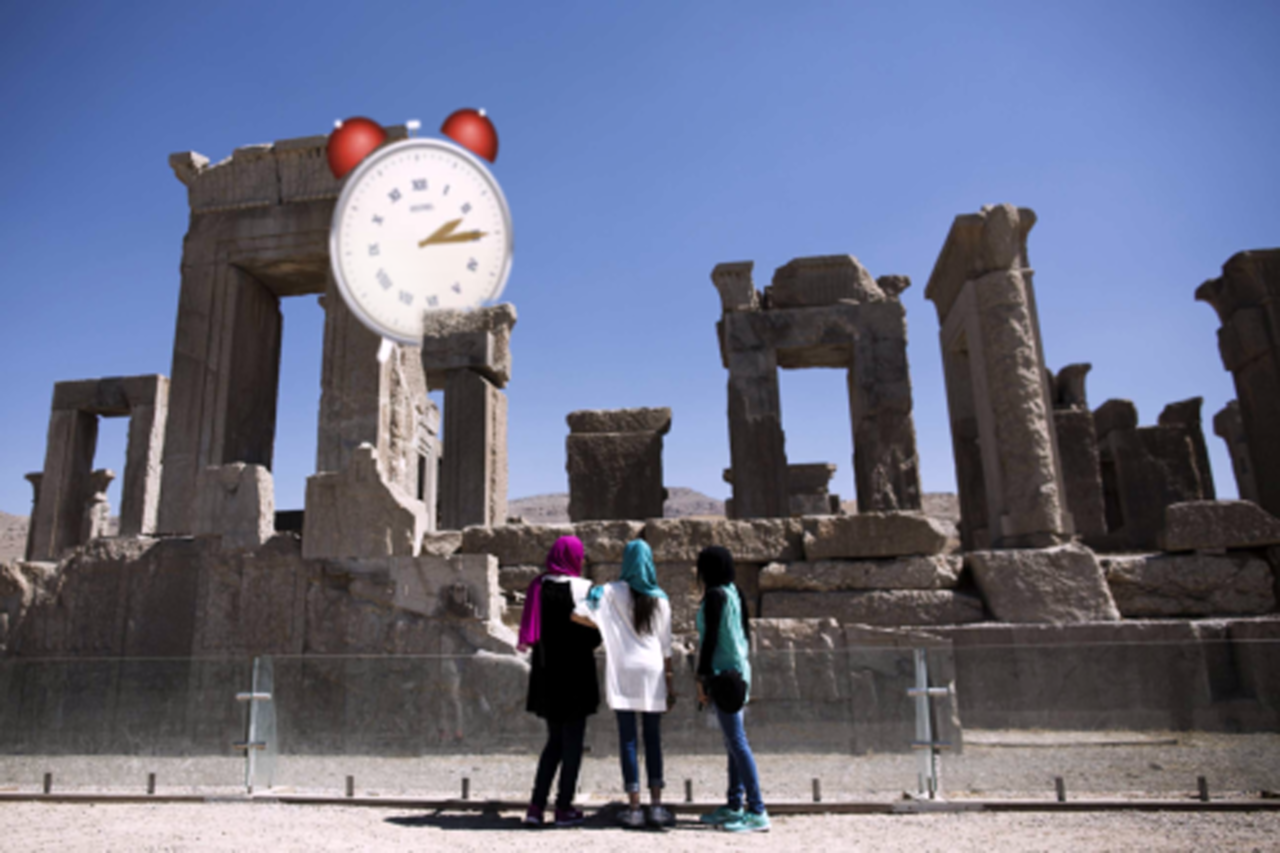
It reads **2:15**
